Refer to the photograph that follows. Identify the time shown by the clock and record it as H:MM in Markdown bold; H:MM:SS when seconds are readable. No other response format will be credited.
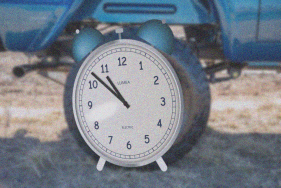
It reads **10:52**
